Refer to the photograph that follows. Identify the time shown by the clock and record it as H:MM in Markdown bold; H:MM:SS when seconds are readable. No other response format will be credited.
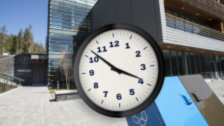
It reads **3:52**
